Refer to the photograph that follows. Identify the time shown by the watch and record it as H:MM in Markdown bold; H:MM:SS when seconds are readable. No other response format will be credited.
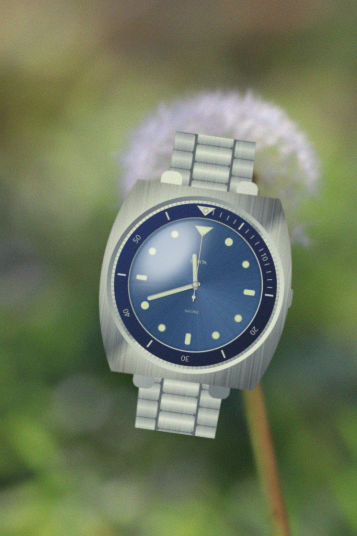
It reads **11:41:00**
